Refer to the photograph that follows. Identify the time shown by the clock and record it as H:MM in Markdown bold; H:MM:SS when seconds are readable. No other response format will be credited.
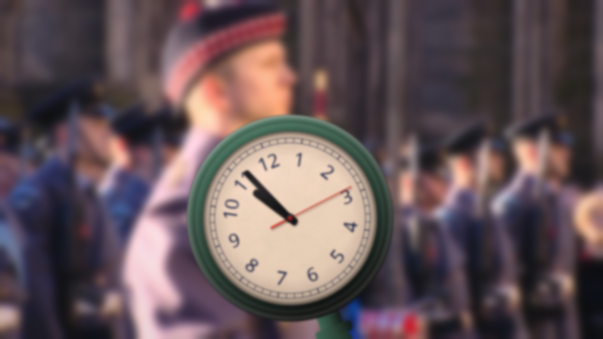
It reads **10:56:14**
